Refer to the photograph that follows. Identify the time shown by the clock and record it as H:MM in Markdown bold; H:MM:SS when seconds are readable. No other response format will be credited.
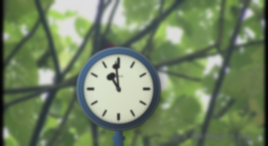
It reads **10:59**
